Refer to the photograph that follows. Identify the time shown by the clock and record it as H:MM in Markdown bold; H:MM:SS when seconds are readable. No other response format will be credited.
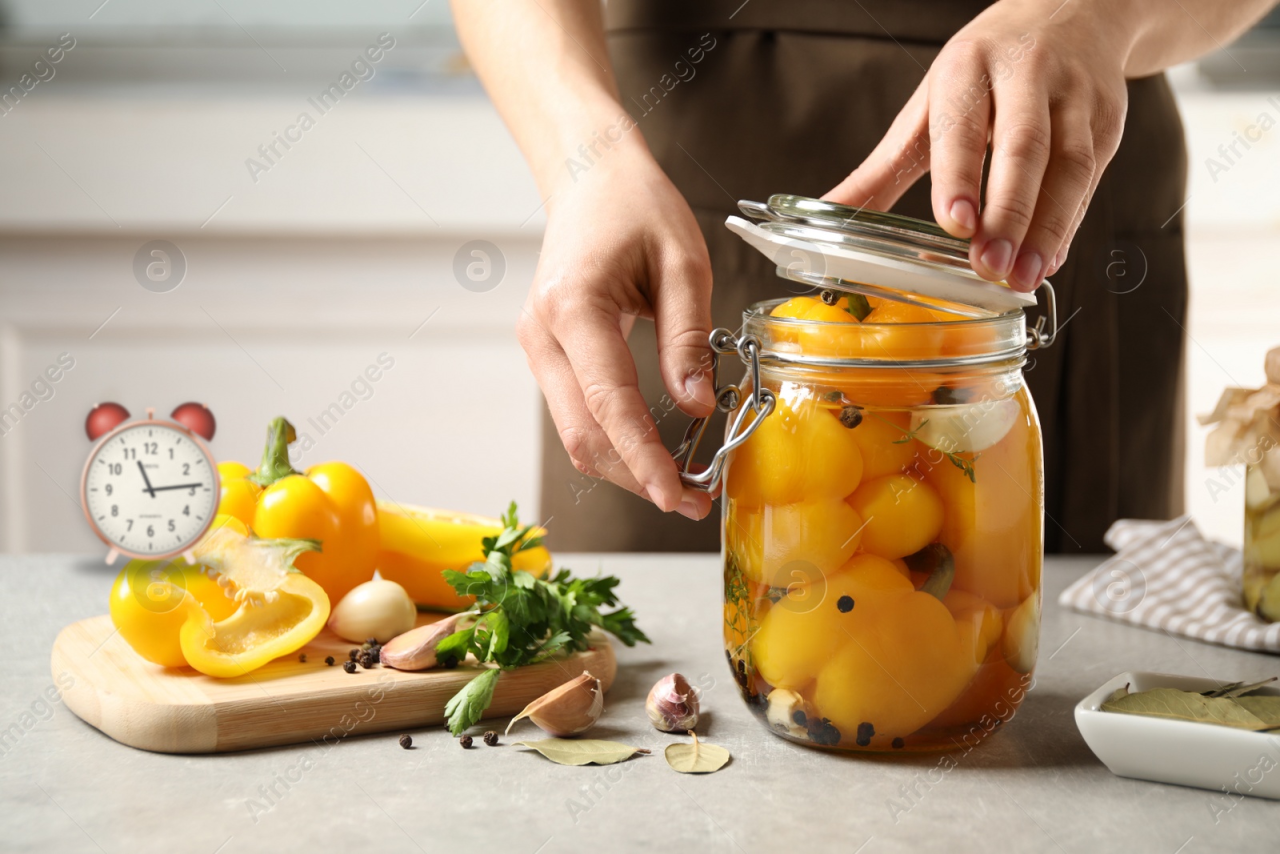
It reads **11:14**
